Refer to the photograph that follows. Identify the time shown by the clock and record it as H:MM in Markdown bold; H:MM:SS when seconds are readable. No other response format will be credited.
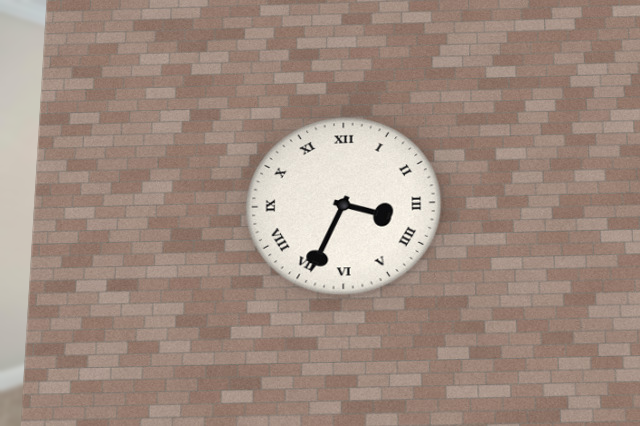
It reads **3:34**
